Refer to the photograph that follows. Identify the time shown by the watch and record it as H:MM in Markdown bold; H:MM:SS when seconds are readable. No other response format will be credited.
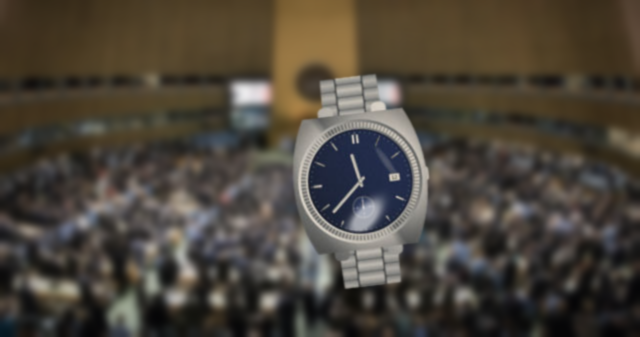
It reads **11:38**
